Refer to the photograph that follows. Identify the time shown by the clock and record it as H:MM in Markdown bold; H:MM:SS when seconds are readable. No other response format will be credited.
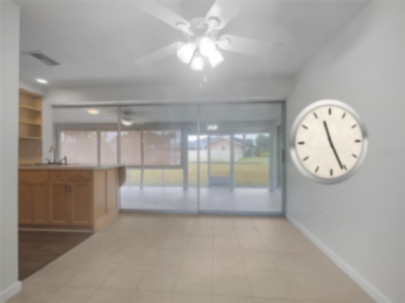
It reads **11:26**
